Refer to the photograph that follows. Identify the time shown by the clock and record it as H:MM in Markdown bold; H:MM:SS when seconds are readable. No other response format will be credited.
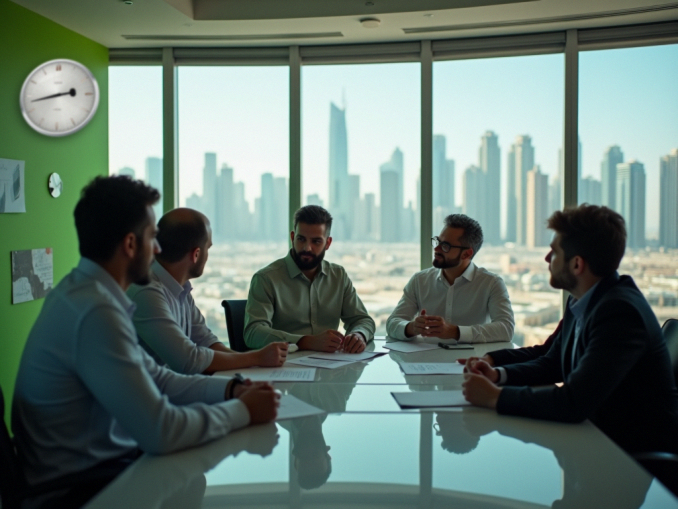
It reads **2:43**
